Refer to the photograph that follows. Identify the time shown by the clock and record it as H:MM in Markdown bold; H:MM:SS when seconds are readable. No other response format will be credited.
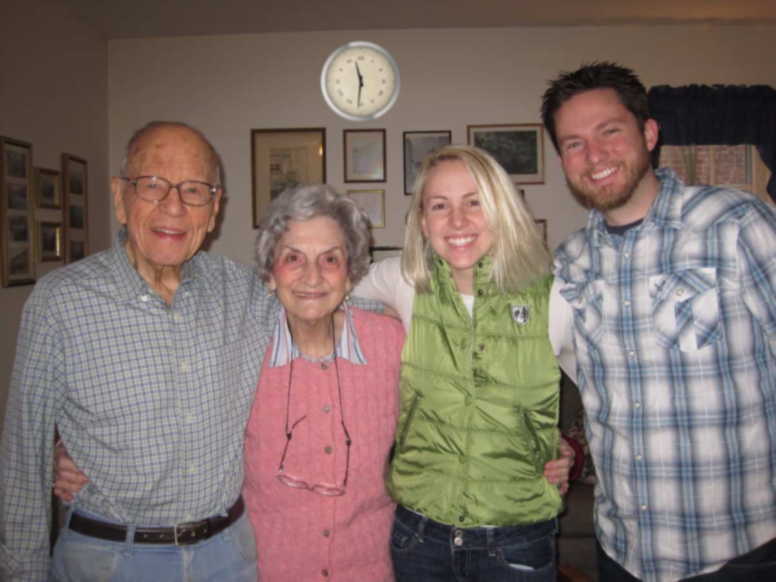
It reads **11:31**
